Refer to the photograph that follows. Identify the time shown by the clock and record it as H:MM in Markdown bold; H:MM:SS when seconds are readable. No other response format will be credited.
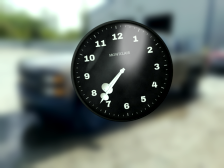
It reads **7:37**
